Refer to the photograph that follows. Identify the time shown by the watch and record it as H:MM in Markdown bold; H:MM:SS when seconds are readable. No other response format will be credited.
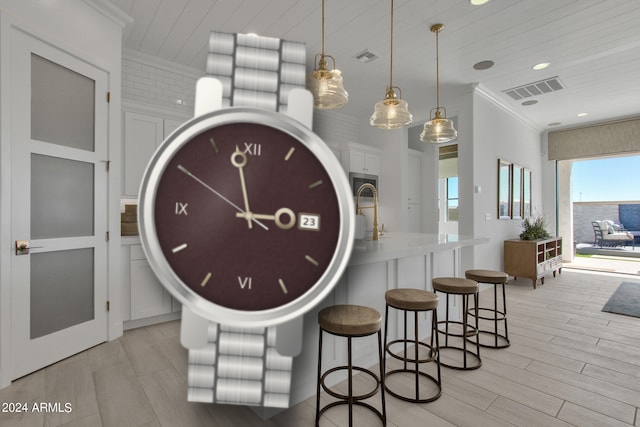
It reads **2:57:50**
